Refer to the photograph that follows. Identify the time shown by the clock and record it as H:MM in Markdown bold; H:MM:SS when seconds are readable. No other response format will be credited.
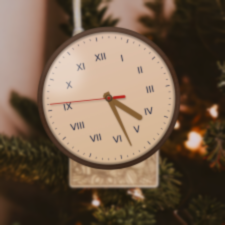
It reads **4:27:46**
